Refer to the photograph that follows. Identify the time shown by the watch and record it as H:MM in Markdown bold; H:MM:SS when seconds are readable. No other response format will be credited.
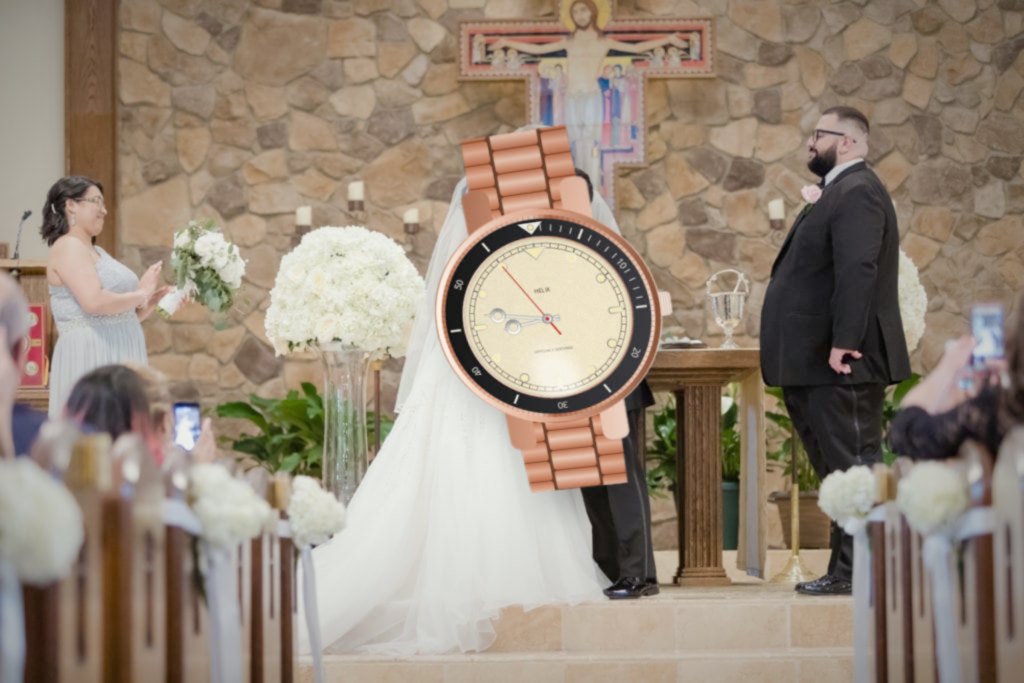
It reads **8:46:55**
